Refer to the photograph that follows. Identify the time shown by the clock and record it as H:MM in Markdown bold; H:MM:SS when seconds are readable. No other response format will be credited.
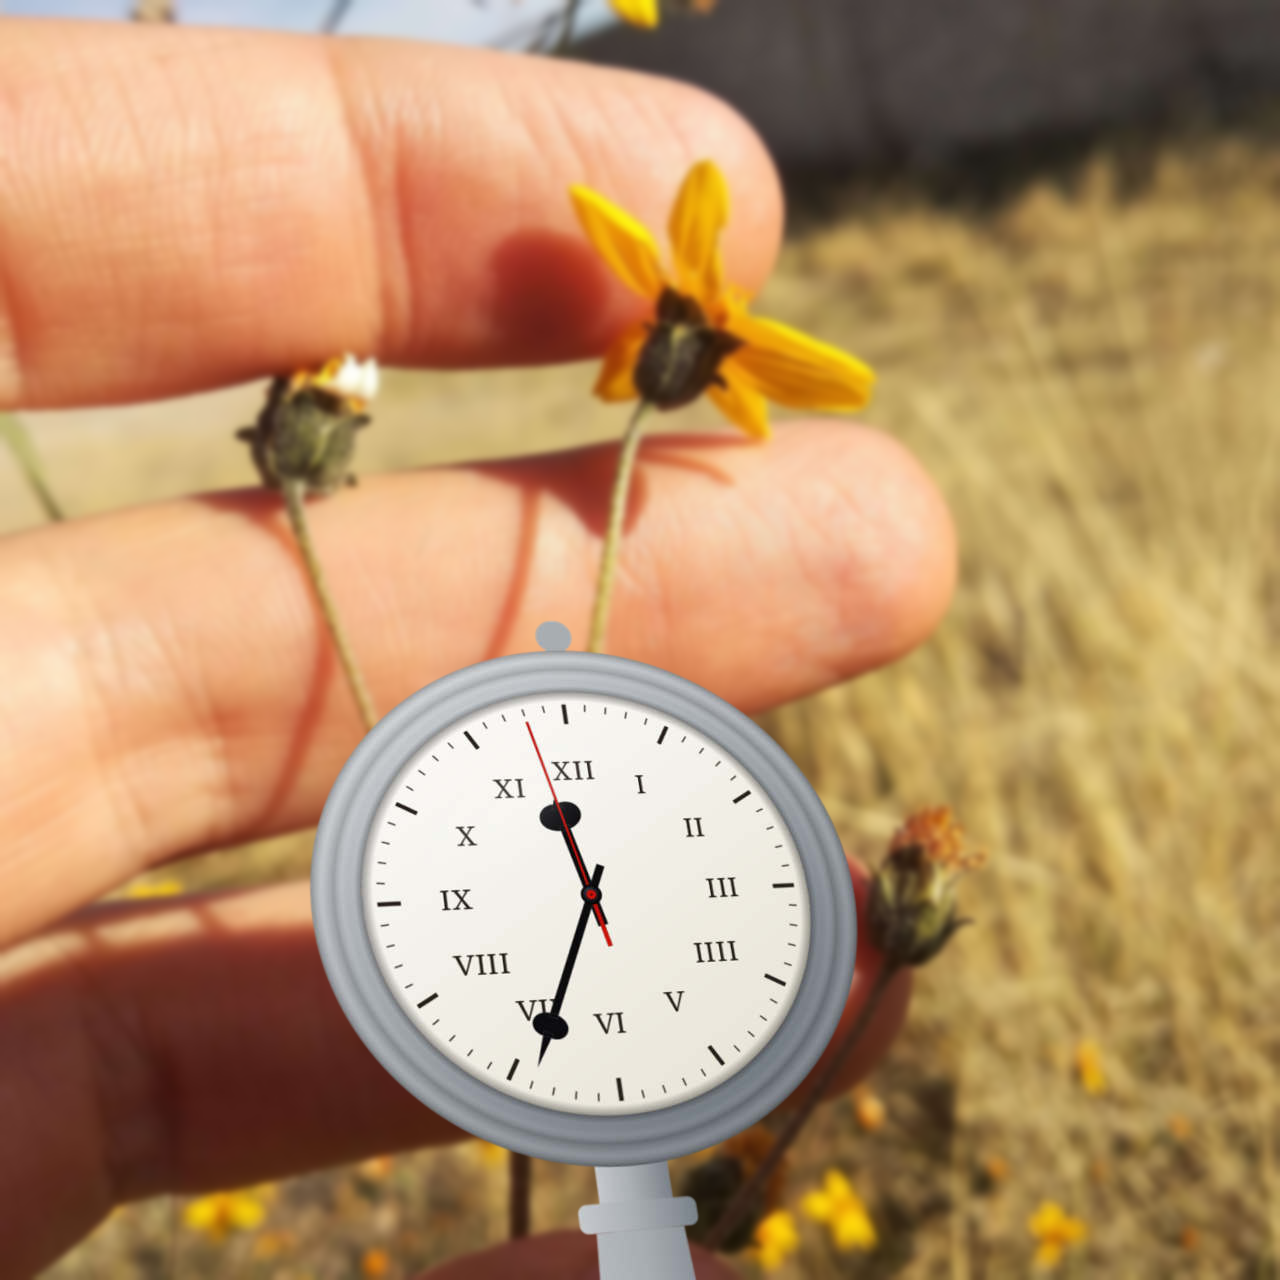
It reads **11:33:58**
